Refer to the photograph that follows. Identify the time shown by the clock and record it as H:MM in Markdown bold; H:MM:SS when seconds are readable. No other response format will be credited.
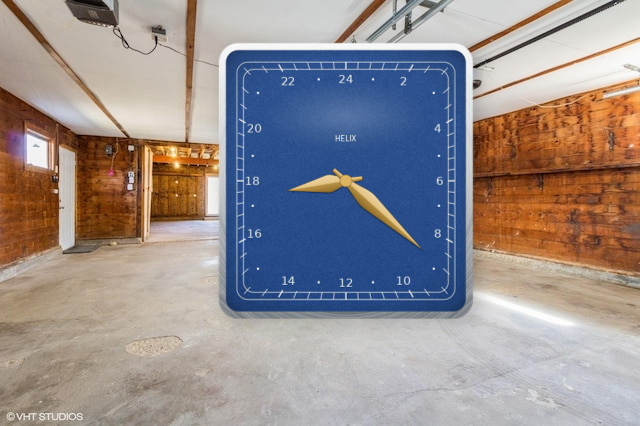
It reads **17:22**
